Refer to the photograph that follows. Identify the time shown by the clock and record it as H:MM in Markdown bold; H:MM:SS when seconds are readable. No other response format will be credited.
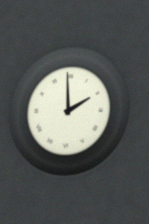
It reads **1:59**
